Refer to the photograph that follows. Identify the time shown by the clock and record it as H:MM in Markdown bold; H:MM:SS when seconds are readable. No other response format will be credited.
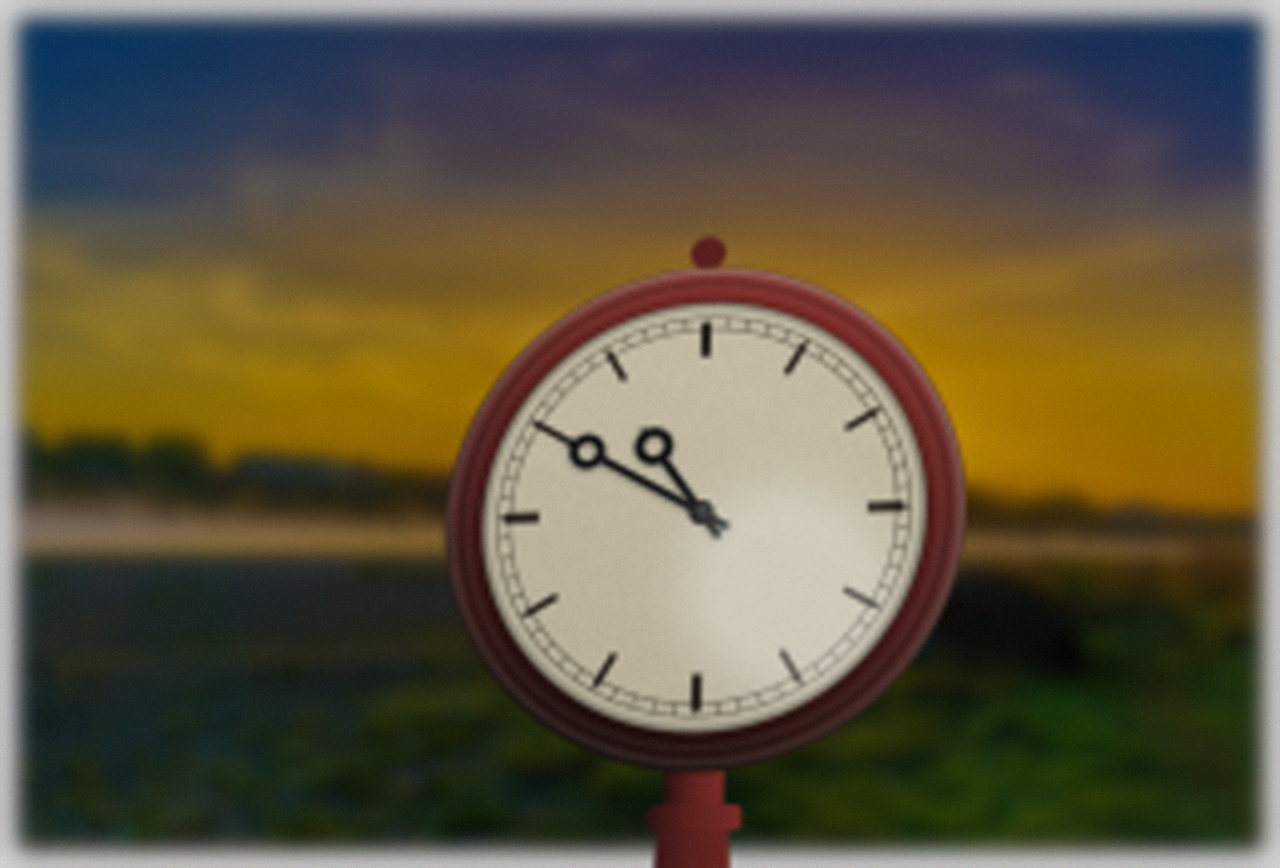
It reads **10:50**
